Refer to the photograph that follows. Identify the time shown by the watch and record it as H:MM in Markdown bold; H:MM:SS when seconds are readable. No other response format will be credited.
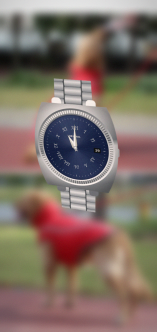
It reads **11:00**
